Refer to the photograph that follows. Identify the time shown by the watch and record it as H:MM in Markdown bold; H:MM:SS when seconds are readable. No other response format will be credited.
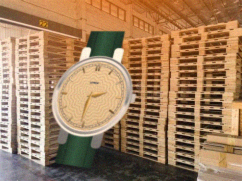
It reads **2:31**
